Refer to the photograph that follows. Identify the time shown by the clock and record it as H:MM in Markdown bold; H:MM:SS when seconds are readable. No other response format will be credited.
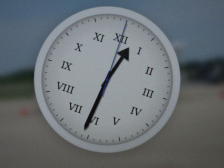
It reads **12:31:00**
